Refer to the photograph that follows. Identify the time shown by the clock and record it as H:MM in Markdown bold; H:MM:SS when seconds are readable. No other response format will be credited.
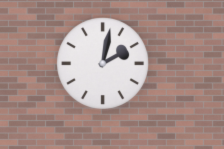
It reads **2:02**
